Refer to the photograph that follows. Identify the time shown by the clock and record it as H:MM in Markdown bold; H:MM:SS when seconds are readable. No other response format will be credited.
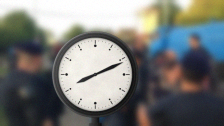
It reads **8:11**
